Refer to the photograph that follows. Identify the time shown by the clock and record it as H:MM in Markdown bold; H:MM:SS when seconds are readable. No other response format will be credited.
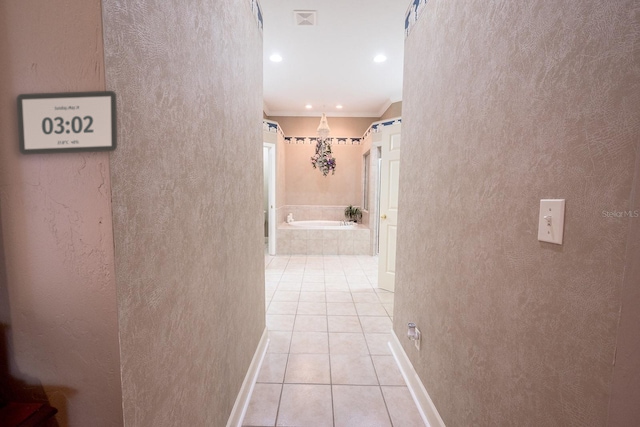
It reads **3:02**
